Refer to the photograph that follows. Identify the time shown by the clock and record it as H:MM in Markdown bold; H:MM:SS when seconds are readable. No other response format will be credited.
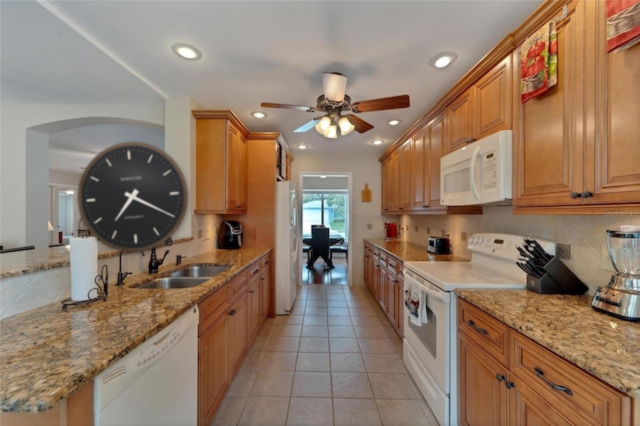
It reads **7:20**
